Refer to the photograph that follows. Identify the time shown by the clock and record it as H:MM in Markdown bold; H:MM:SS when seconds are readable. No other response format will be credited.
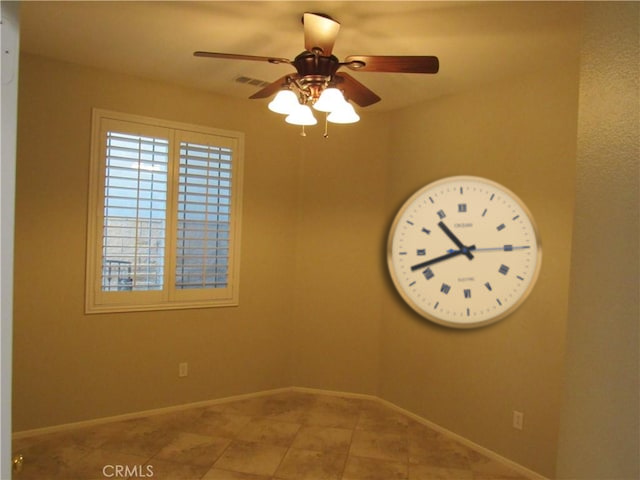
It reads **10:42:15**
